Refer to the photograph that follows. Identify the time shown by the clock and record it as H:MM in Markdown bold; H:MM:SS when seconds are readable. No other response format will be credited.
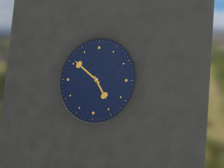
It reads **4:51**
